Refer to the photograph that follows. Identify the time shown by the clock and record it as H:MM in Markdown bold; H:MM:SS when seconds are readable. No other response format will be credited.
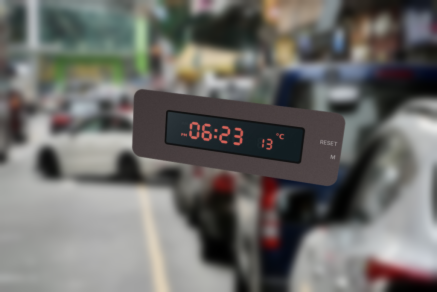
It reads **6:23**
